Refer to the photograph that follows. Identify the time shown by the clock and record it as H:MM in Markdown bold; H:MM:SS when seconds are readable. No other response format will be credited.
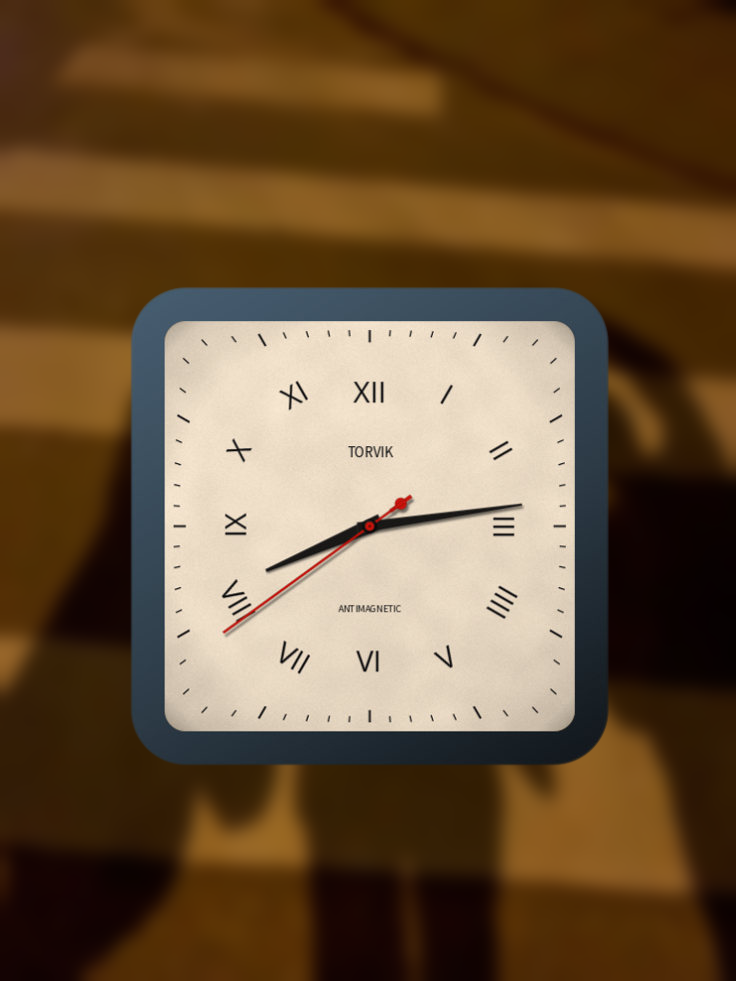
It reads **8:13:39**
